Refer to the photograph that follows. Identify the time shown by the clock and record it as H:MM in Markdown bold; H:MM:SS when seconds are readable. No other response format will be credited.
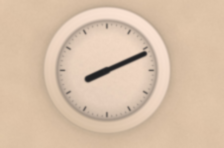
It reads **8:11**
